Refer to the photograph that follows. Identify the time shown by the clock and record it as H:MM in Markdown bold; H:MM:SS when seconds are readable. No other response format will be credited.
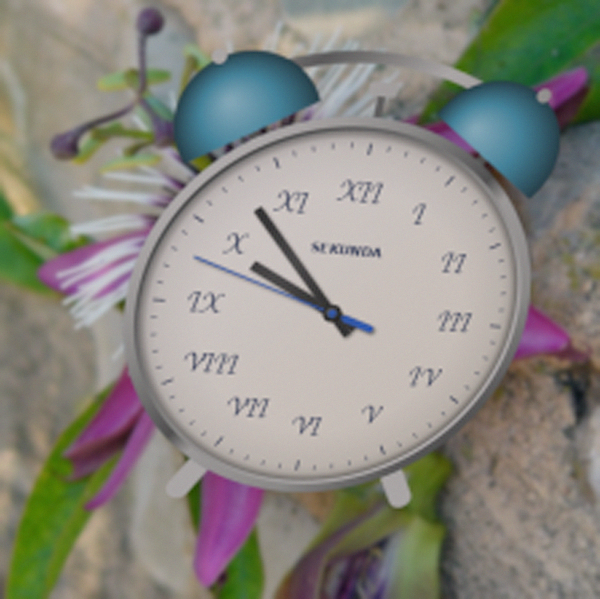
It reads **9:52:48**
